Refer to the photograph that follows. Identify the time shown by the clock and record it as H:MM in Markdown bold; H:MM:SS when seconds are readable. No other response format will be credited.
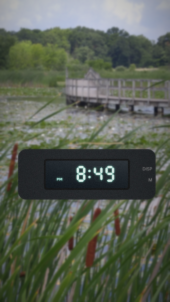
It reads **8:49**
